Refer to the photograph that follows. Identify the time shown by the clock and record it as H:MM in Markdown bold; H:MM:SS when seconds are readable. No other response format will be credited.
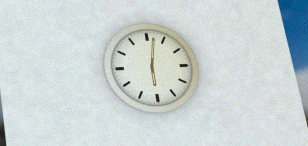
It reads **6:02**
